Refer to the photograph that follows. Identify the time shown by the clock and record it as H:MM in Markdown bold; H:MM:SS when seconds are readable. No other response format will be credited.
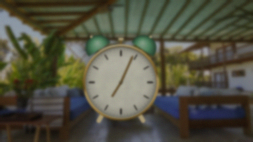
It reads **7:04**
